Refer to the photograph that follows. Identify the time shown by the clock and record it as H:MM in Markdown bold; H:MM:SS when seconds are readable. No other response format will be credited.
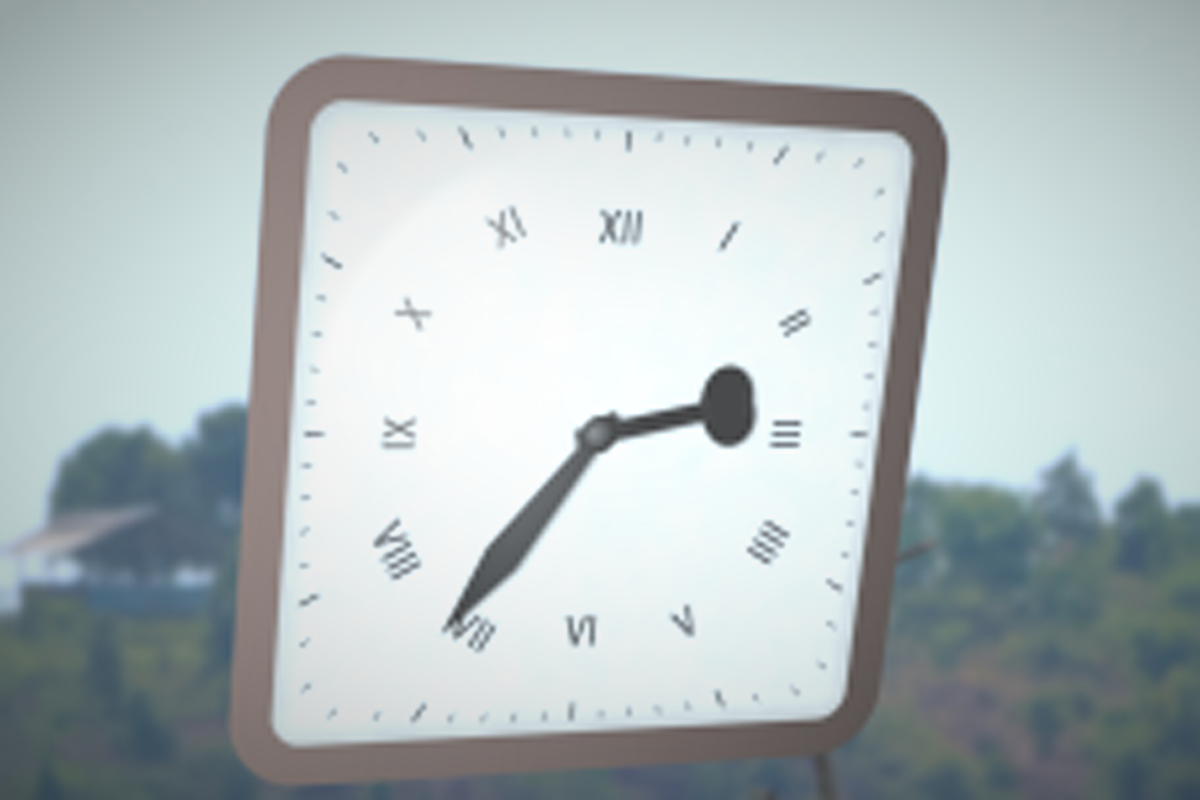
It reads **2:36**
